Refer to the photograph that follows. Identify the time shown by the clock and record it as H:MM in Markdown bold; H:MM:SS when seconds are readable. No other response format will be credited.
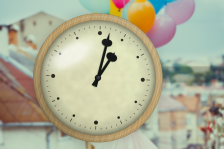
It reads **1:02**
